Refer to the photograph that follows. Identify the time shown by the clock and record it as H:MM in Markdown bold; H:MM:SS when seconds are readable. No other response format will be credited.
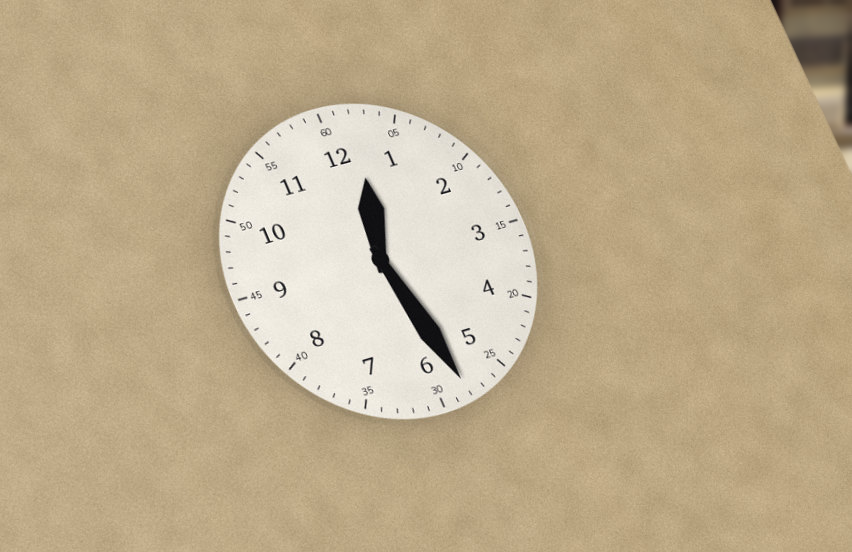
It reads **12:28**
